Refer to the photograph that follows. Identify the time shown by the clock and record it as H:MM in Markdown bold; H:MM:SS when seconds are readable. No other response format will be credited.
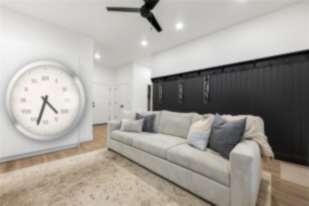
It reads **4:33**
